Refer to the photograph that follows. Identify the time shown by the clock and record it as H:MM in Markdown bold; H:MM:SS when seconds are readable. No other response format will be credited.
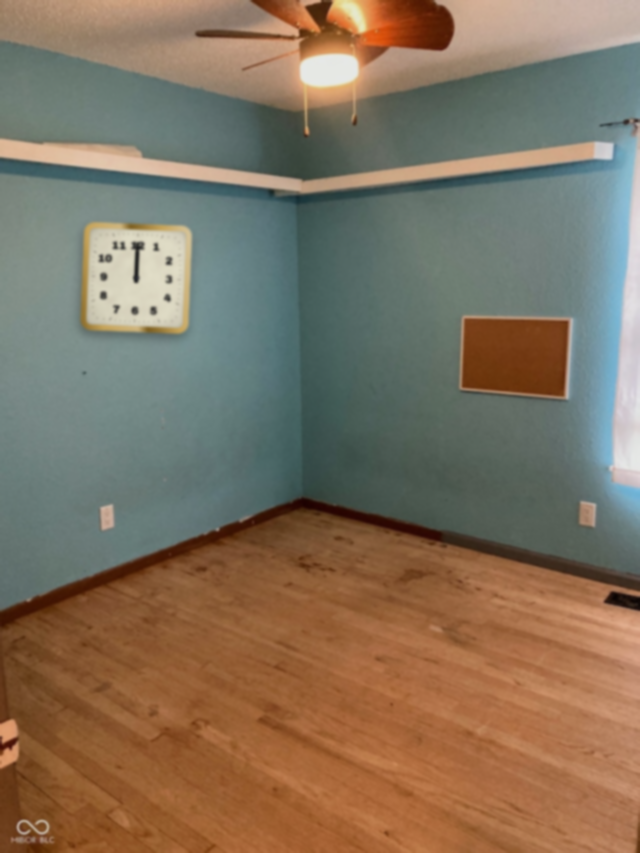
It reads **12:00**
